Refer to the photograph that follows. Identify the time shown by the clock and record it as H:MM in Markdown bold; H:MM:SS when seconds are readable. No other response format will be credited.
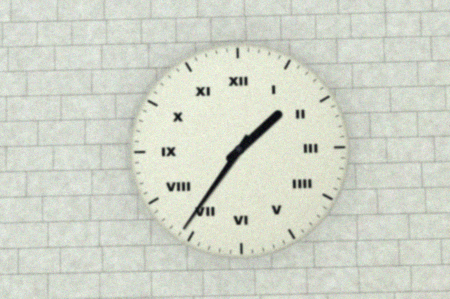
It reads **1:36**
